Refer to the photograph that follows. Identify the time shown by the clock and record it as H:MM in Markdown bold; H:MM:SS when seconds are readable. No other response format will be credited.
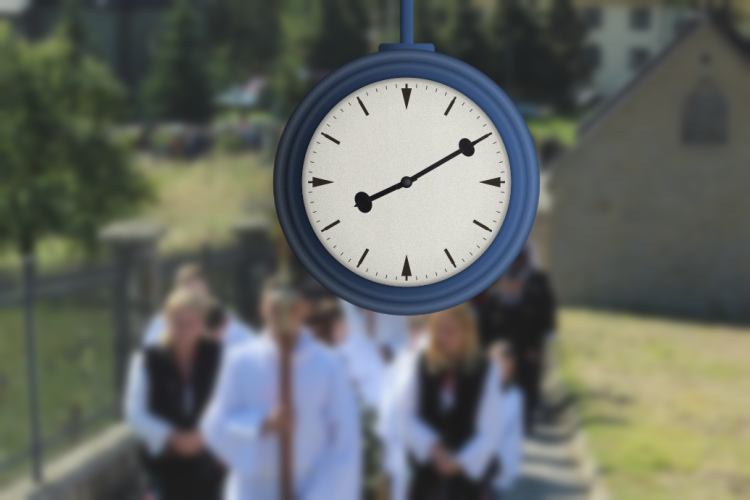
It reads **8:10**
